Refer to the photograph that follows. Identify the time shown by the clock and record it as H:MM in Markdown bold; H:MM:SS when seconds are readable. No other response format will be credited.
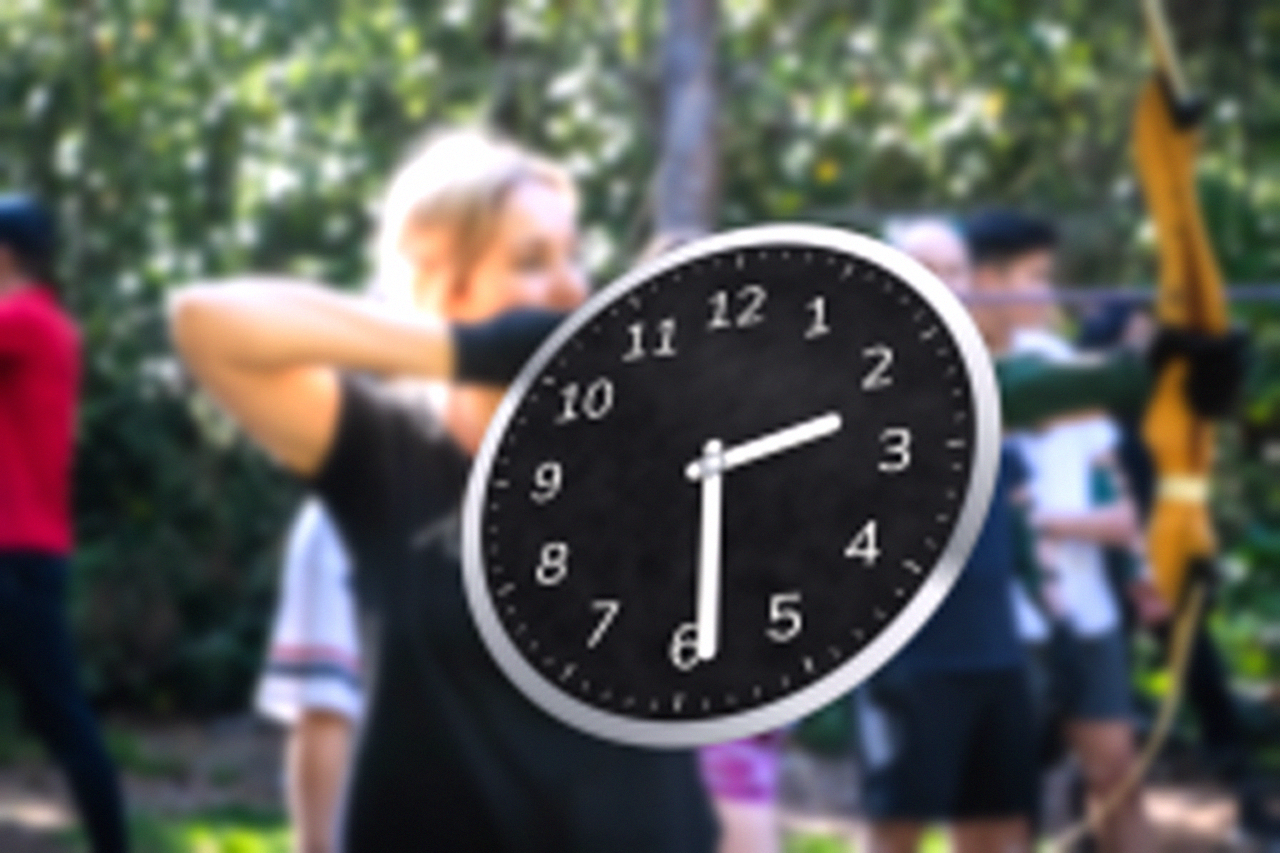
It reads **2:29**
